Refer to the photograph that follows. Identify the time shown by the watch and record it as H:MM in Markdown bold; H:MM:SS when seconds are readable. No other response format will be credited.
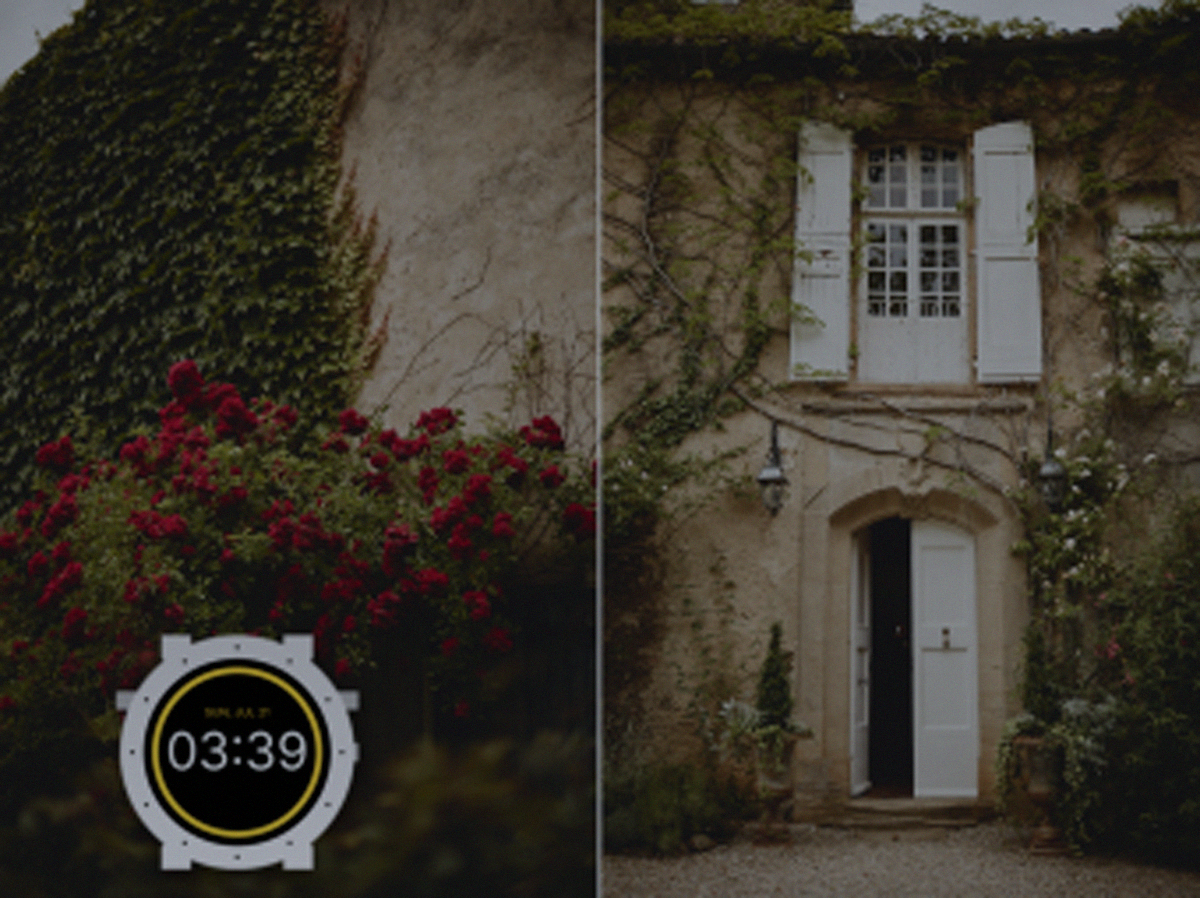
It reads **3:39**
